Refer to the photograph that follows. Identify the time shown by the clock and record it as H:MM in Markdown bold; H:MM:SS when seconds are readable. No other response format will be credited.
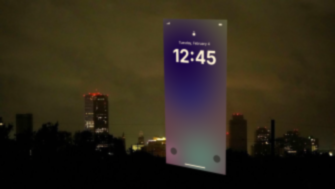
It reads **12:45**
